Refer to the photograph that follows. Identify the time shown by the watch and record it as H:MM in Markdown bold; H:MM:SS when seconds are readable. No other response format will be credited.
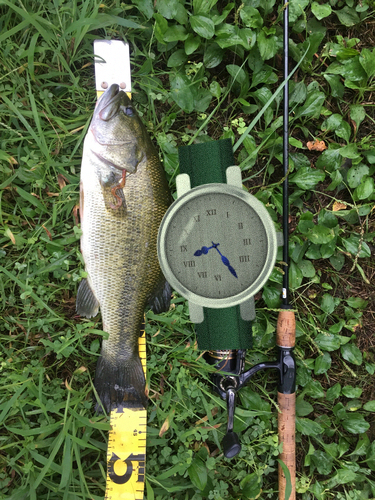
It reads **8:25**
